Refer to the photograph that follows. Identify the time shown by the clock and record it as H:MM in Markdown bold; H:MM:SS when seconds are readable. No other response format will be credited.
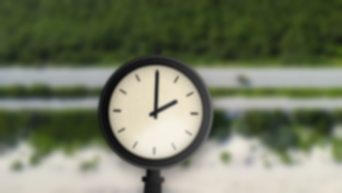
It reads **2:00**
